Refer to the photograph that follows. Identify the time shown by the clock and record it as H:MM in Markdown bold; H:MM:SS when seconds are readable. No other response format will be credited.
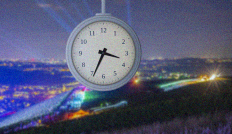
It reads **3:34**
